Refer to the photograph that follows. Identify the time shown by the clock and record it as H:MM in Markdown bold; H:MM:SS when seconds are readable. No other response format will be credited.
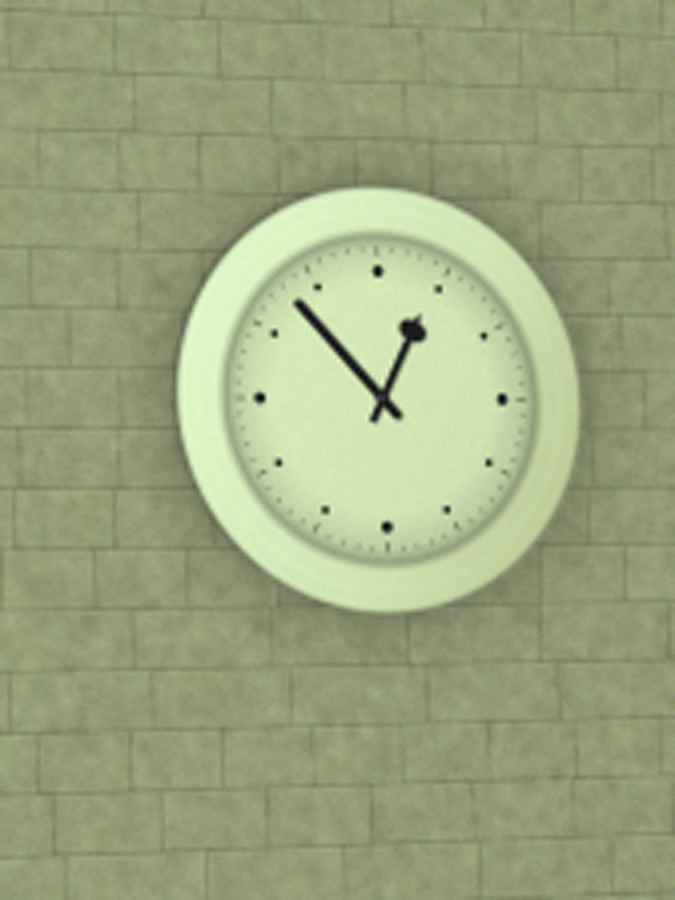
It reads **12:53**
